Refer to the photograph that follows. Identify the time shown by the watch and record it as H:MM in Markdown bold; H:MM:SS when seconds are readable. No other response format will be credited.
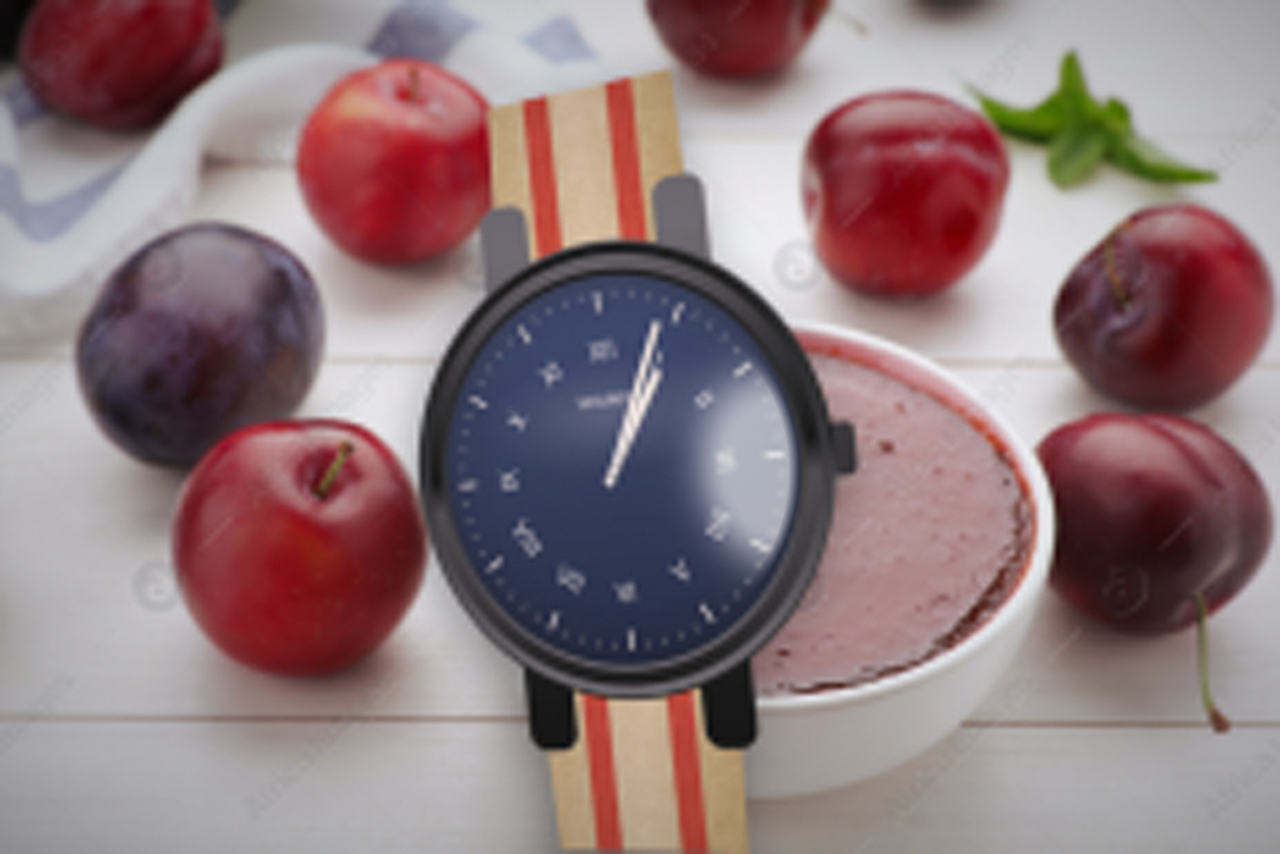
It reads **1:04**
